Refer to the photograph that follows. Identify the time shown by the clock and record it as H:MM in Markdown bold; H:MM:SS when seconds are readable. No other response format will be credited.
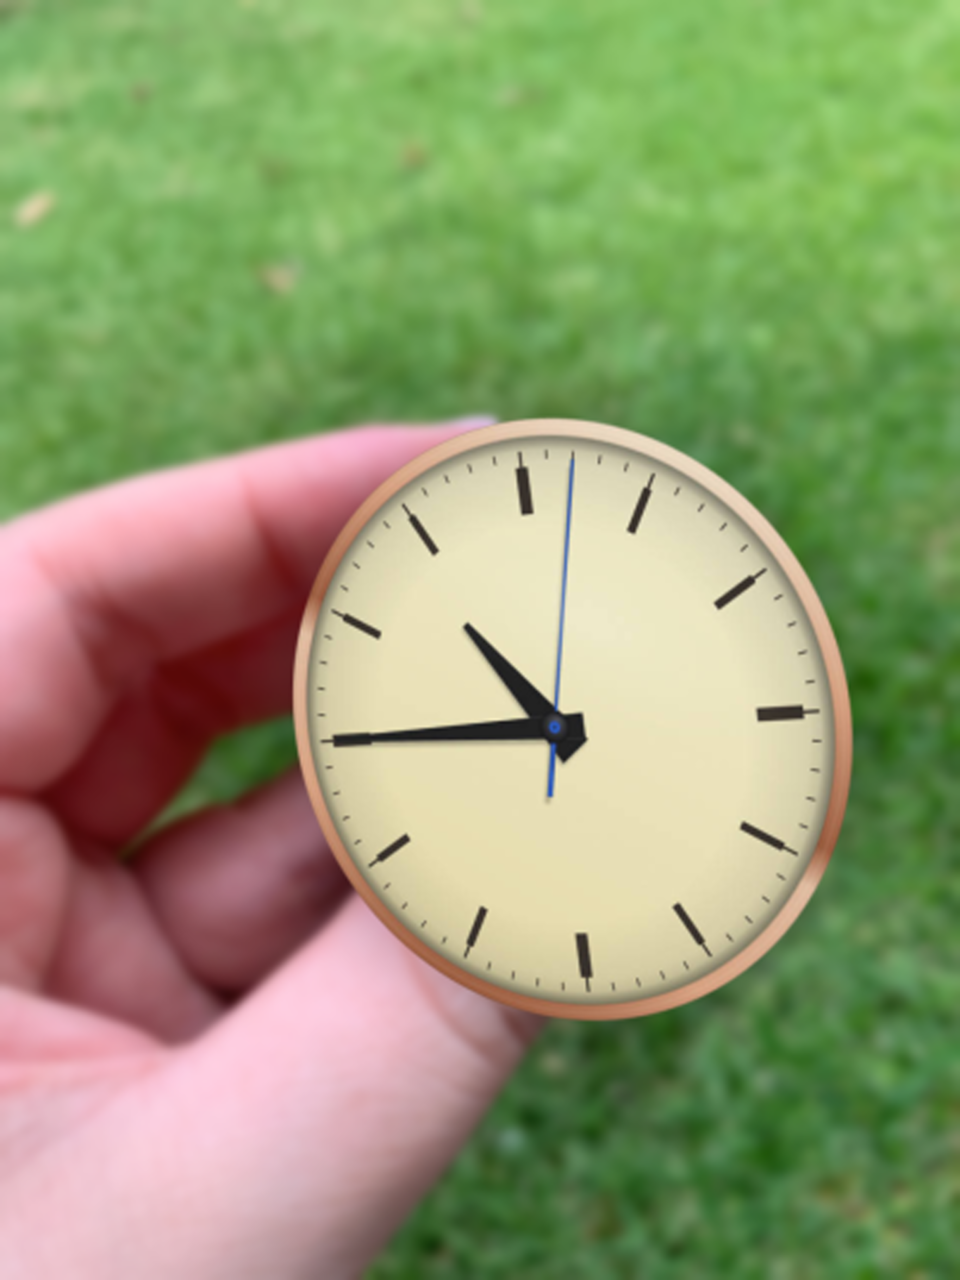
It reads **10:45:02**
